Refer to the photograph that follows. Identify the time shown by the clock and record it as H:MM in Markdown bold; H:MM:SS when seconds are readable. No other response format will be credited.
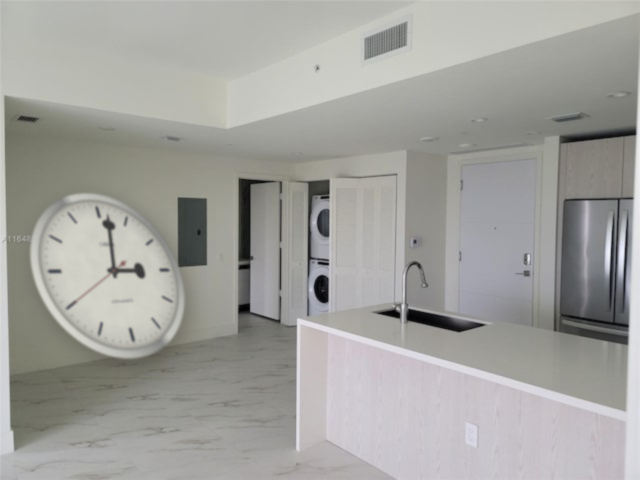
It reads **3:01:40**
